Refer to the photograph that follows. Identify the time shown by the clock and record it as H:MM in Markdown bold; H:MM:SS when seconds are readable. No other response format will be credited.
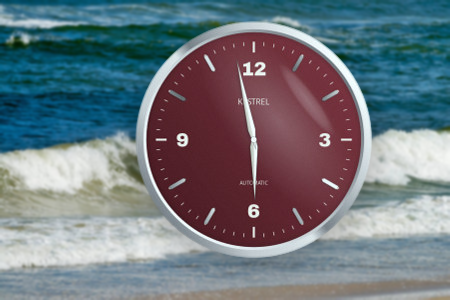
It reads **5:58**
